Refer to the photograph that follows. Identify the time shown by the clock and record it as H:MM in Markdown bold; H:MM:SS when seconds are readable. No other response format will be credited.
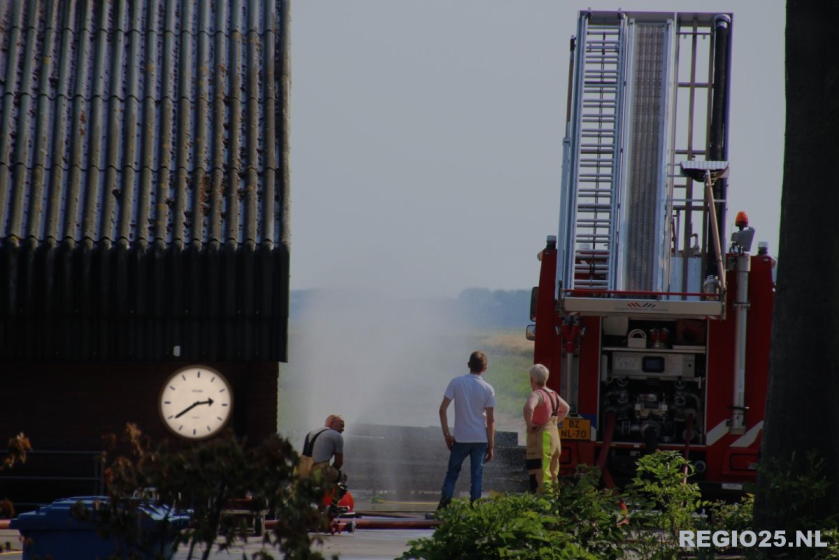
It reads **2:39**
